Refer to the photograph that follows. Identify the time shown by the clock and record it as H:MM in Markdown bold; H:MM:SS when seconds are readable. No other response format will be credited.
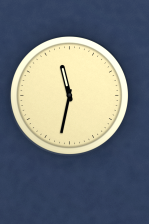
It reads **11:32**
